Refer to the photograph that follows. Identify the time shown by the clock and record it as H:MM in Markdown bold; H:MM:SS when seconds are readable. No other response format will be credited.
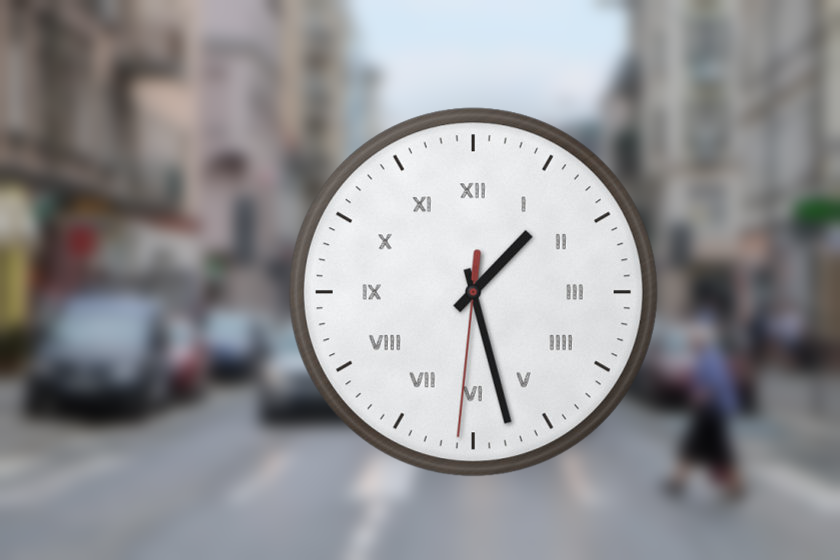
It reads **1:27:31**
